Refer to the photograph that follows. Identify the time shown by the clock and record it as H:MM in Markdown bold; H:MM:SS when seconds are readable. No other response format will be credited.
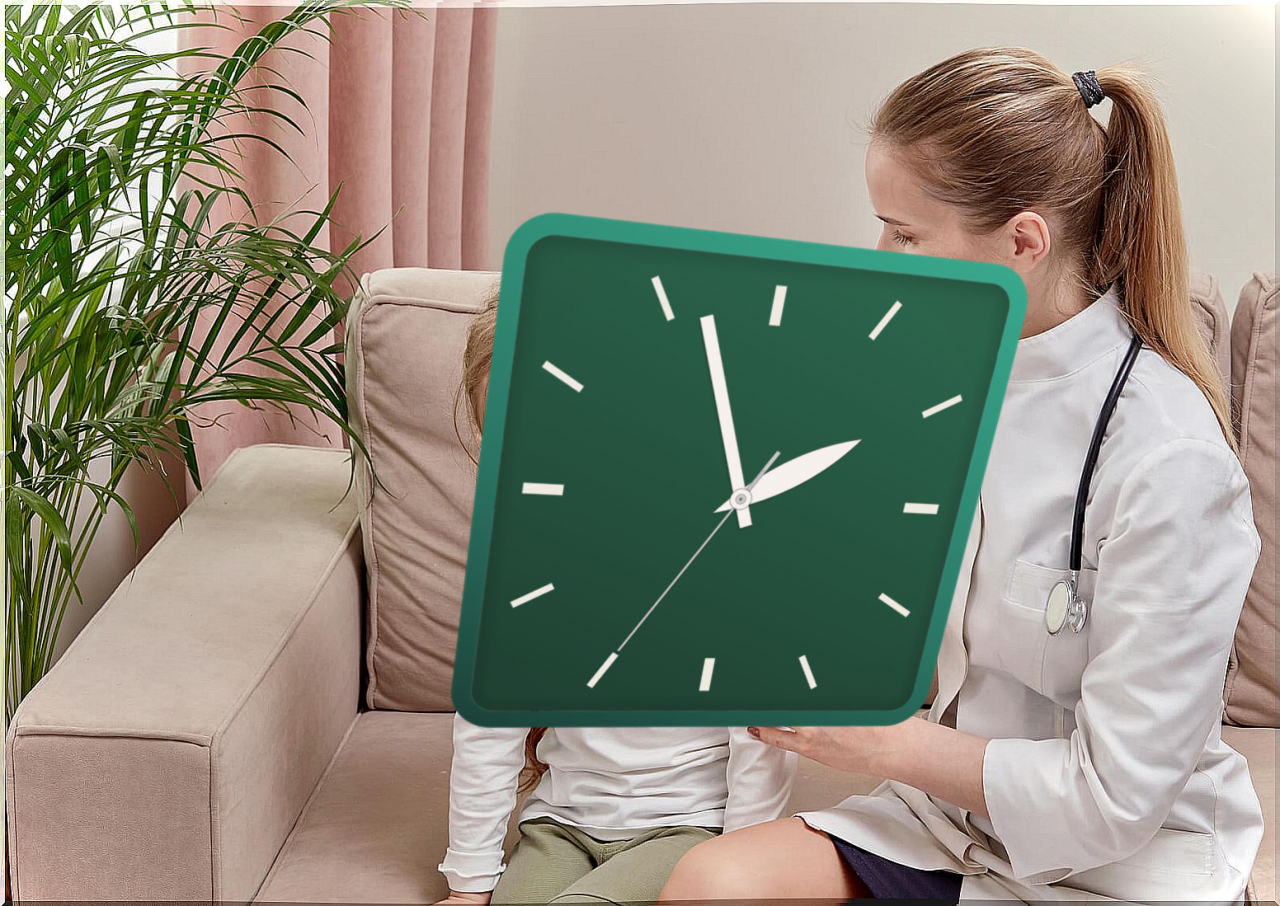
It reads **1:56:35**
